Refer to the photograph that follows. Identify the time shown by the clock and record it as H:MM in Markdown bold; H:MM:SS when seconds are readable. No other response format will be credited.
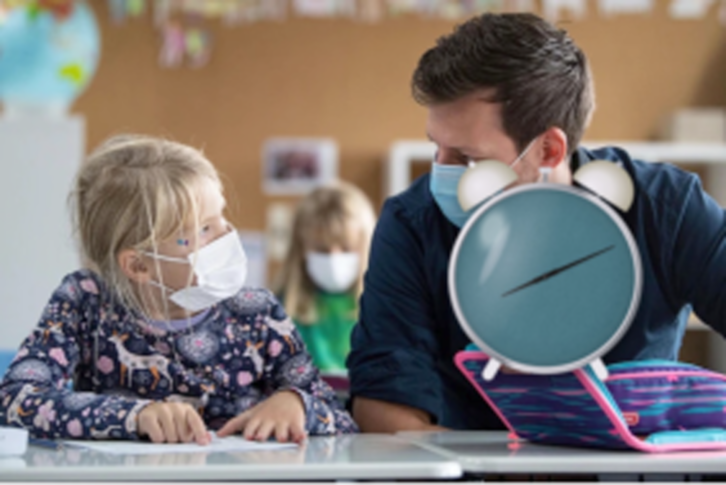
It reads **8:11**
